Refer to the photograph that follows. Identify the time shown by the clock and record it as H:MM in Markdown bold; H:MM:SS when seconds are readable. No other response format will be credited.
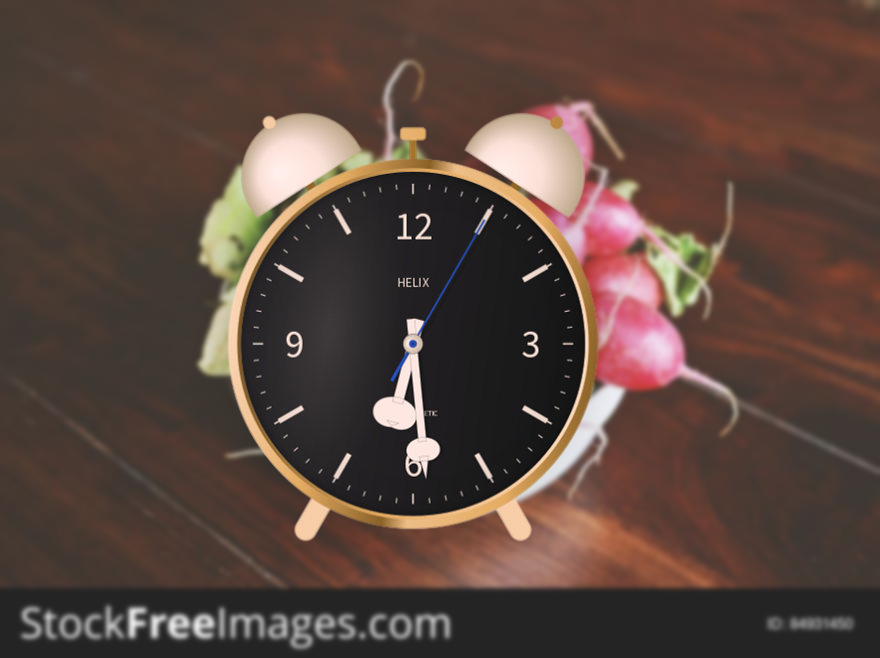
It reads **6:29:05**
